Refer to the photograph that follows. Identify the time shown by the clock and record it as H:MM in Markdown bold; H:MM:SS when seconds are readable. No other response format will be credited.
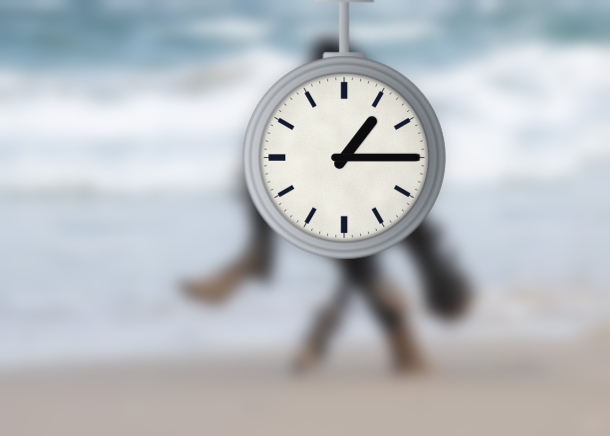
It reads **1:15**
